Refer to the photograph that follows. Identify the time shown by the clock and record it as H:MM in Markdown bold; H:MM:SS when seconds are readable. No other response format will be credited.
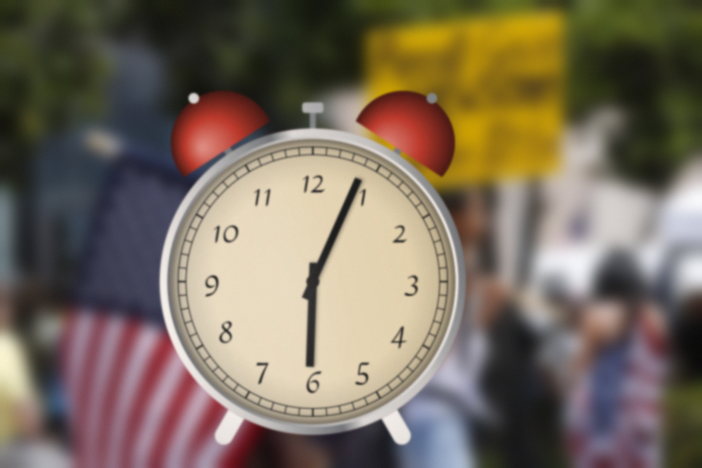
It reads **6:04**
